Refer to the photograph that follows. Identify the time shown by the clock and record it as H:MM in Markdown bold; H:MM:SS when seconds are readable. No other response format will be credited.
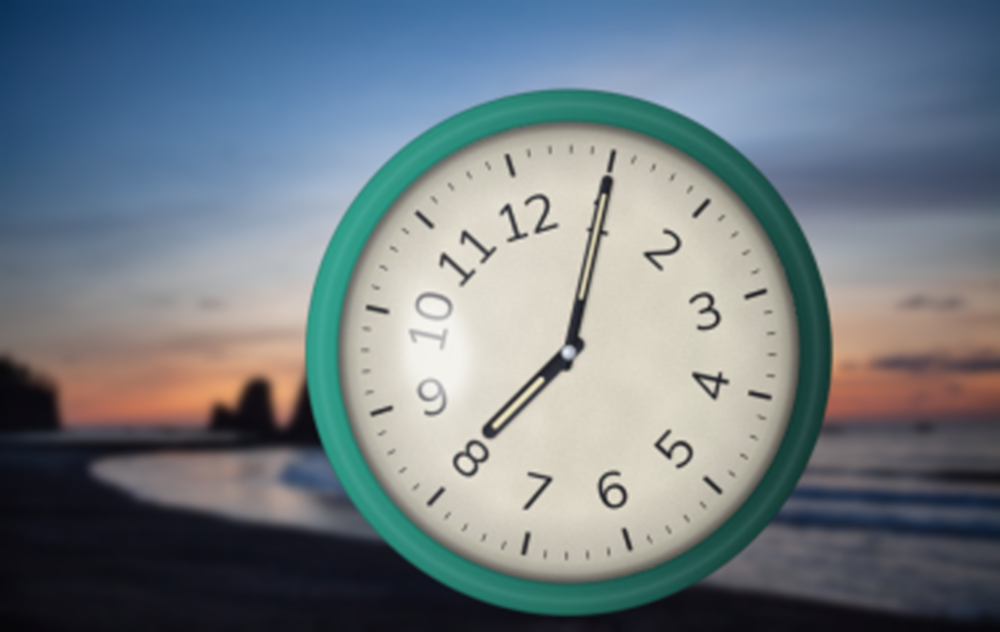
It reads **8:05**
